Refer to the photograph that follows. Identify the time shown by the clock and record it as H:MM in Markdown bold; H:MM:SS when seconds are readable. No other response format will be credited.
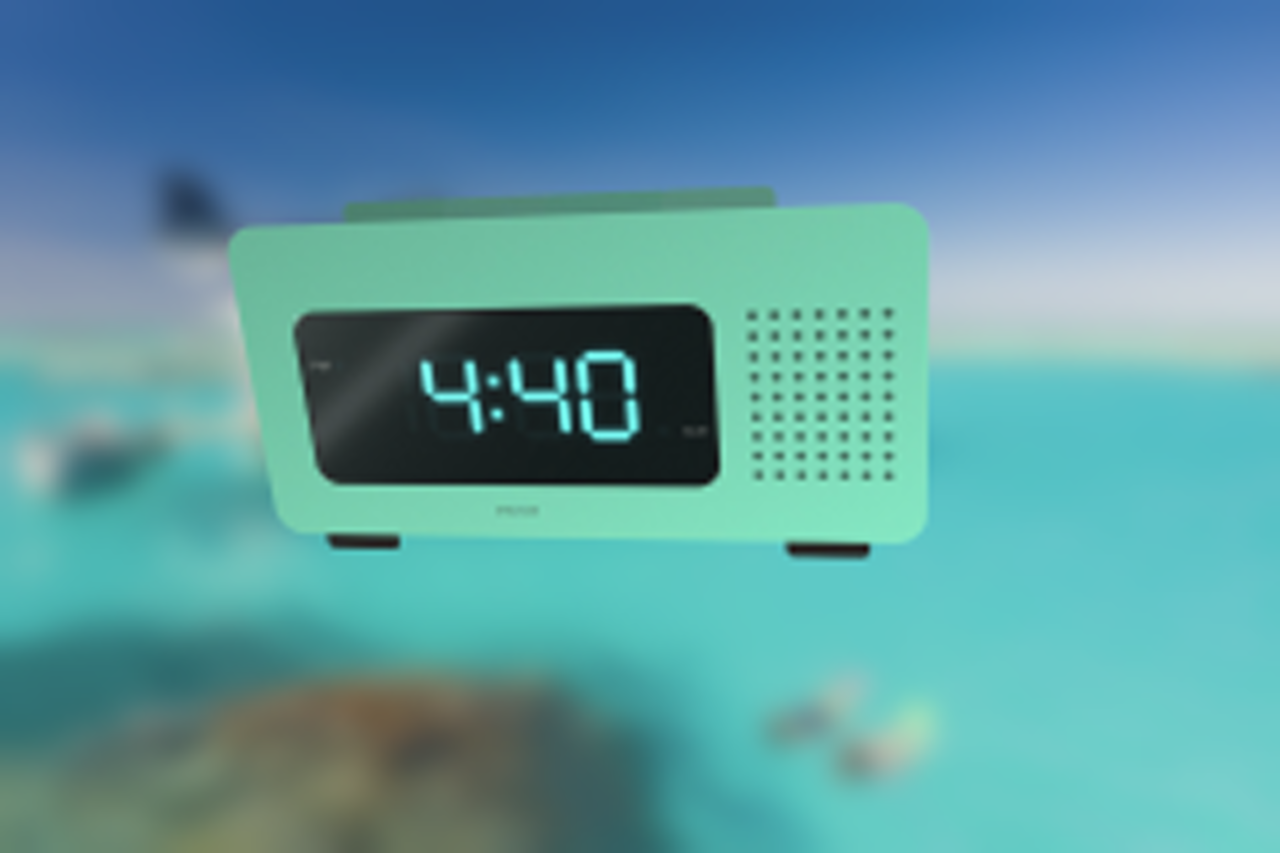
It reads **4:40**
